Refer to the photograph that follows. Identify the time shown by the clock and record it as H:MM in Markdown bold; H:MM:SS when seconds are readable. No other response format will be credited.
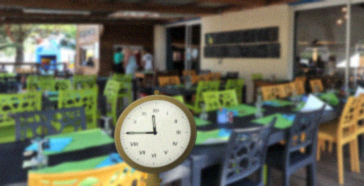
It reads **11:45**
